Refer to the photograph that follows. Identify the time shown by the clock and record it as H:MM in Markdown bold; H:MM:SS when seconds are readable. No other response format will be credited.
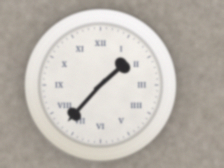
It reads **1:37**
